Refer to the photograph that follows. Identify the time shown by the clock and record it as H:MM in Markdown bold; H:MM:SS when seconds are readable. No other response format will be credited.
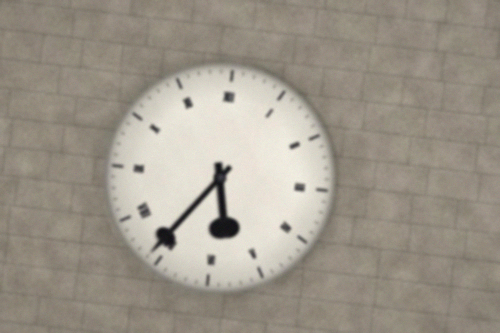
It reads **5:36**
